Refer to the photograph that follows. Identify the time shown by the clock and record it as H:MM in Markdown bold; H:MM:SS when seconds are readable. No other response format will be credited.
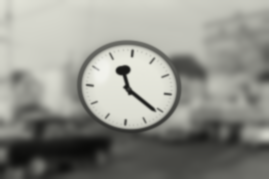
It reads **11:21**
